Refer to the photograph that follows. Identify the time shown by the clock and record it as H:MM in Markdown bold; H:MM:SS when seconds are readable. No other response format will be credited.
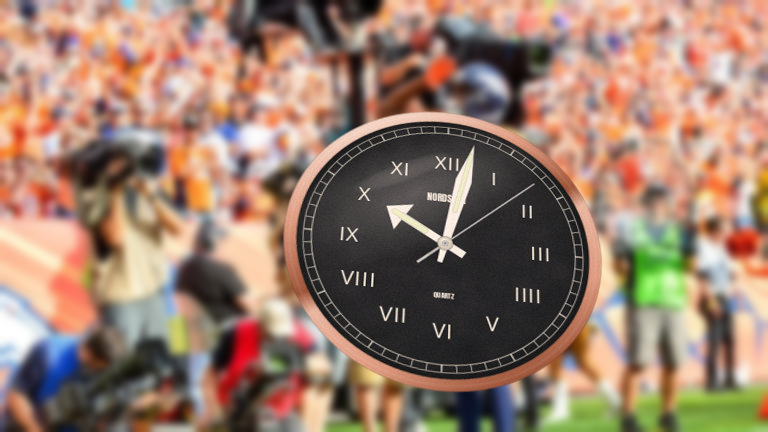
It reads **10:02:08**
